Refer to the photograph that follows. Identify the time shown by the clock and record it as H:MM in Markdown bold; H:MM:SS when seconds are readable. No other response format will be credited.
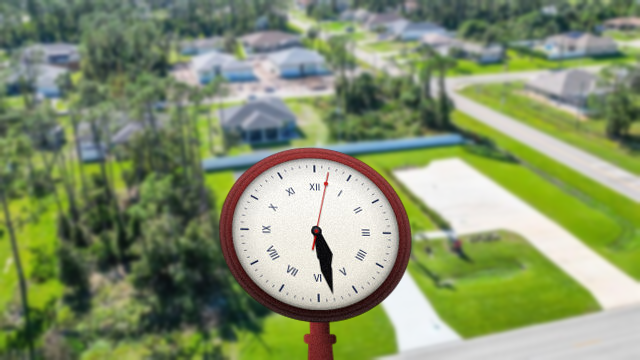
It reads **5:28:02**
